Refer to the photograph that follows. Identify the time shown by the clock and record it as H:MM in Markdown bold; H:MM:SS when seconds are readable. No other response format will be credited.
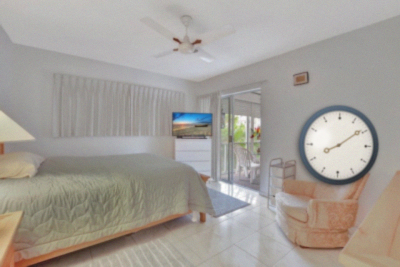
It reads **8:09**
